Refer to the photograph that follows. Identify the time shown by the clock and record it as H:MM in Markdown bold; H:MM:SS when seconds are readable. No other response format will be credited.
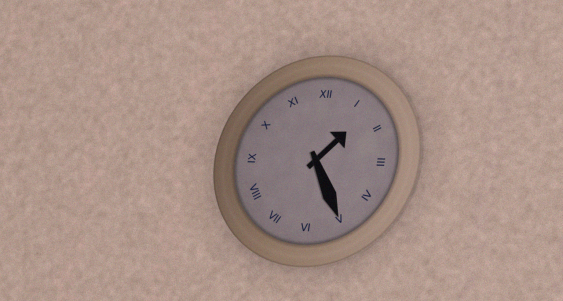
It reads **1:25**
